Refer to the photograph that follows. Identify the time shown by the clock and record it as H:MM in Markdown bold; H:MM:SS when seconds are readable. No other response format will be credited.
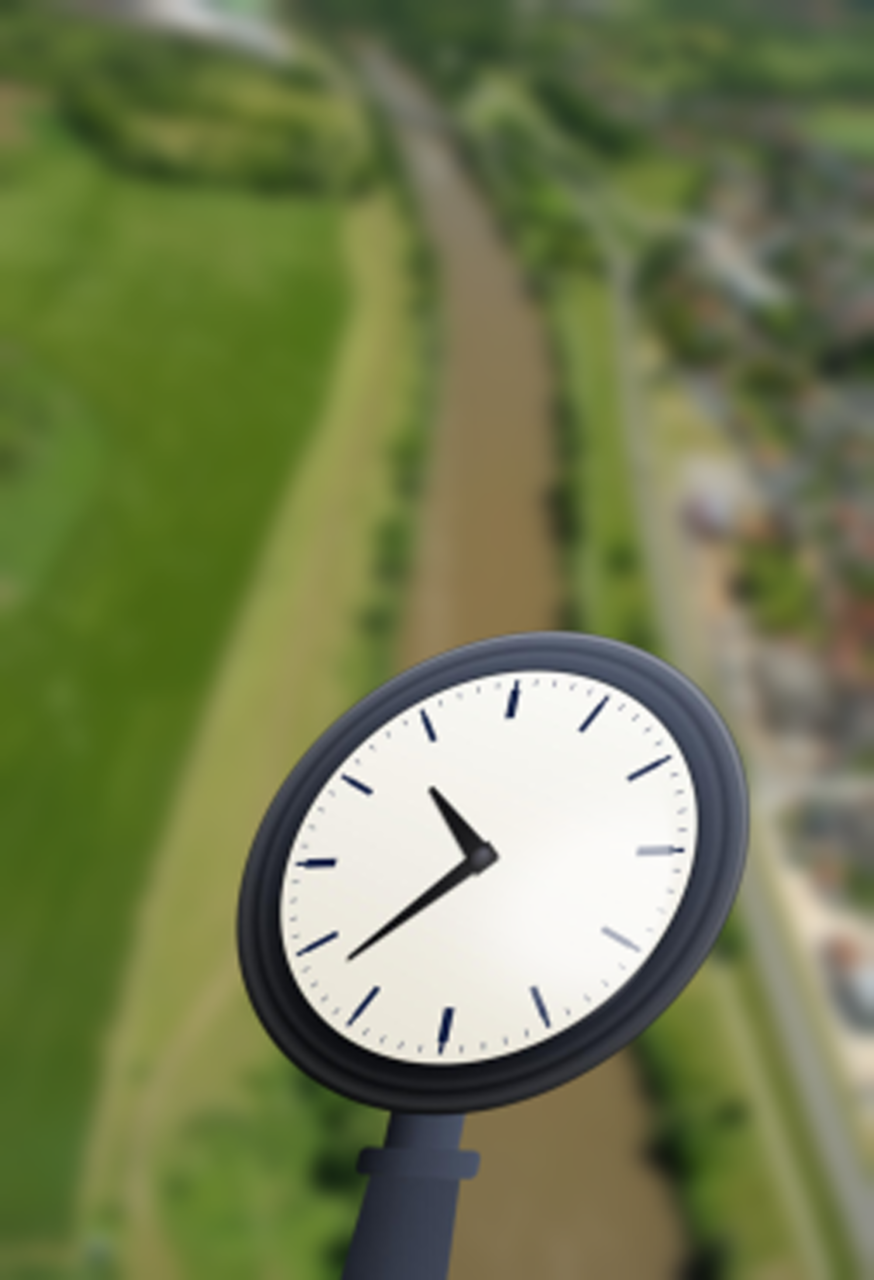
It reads **10:38**
